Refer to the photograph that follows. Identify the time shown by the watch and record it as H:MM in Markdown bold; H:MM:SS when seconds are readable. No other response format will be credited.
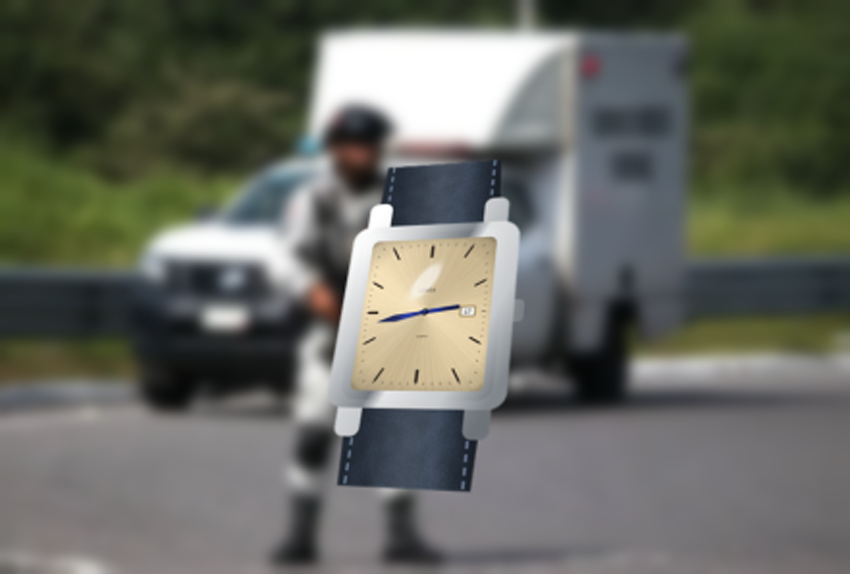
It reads **2:43**
